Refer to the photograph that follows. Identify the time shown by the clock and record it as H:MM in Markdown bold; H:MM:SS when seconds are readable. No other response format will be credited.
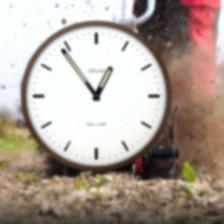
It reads **12:54**
